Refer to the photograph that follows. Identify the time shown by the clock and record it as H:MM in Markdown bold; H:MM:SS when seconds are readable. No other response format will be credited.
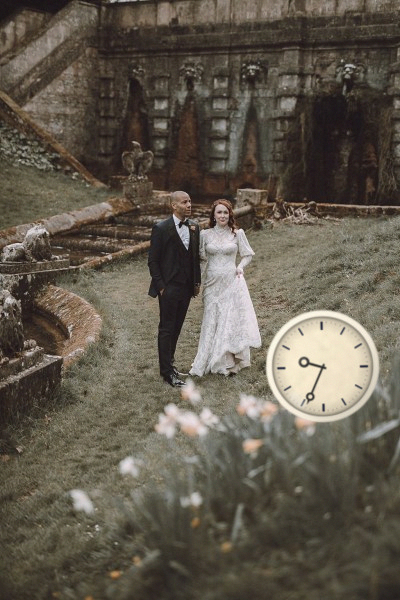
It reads **9:34**
